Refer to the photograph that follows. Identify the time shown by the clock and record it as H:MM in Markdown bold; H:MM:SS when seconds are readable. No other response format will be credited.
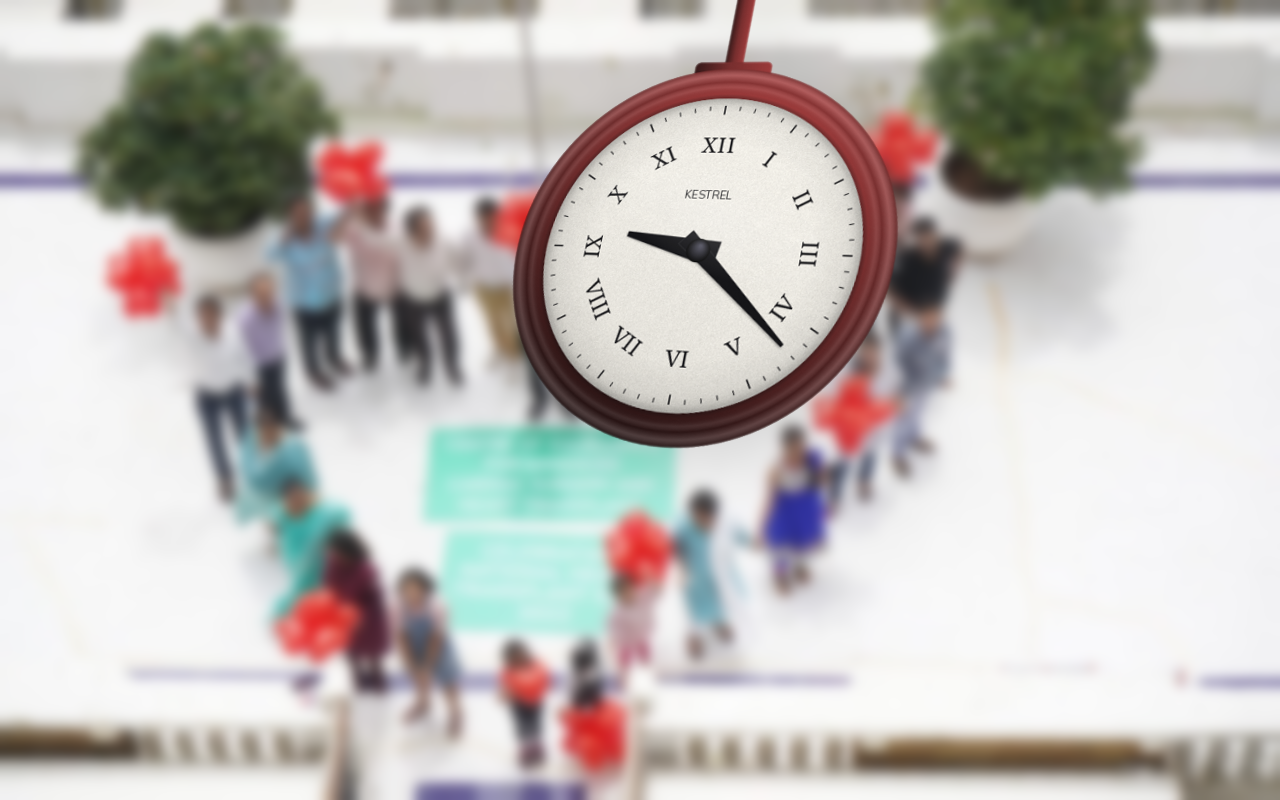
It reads **9:22**
